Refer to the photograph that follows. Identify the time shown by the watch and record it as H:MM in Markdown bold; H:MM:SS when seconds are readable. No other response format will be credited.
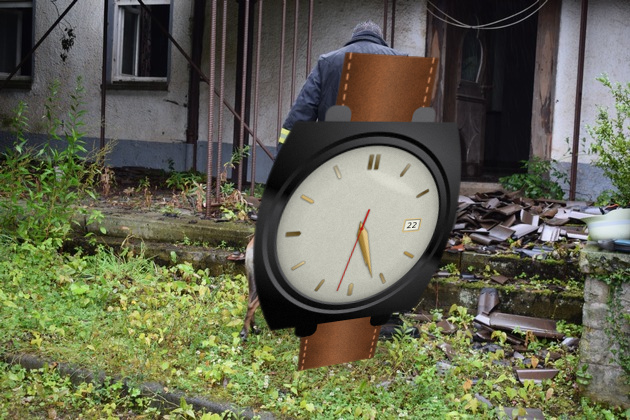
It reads **5:26:32**
